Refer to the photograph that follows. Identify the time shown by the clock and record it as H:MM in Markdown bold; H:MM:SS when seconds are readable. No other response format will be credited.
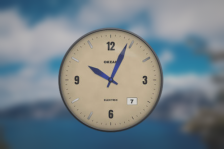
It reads **10:04**
